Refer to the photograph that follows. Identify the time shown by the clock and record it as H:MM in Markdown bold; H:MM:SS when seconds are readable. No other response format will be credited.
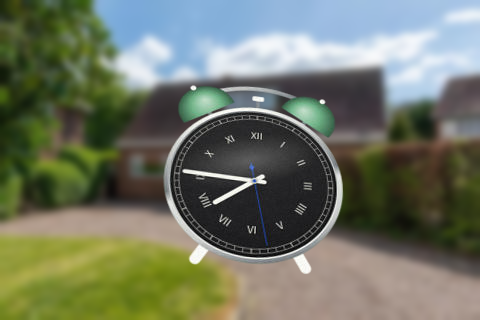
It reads **7:45:28**
